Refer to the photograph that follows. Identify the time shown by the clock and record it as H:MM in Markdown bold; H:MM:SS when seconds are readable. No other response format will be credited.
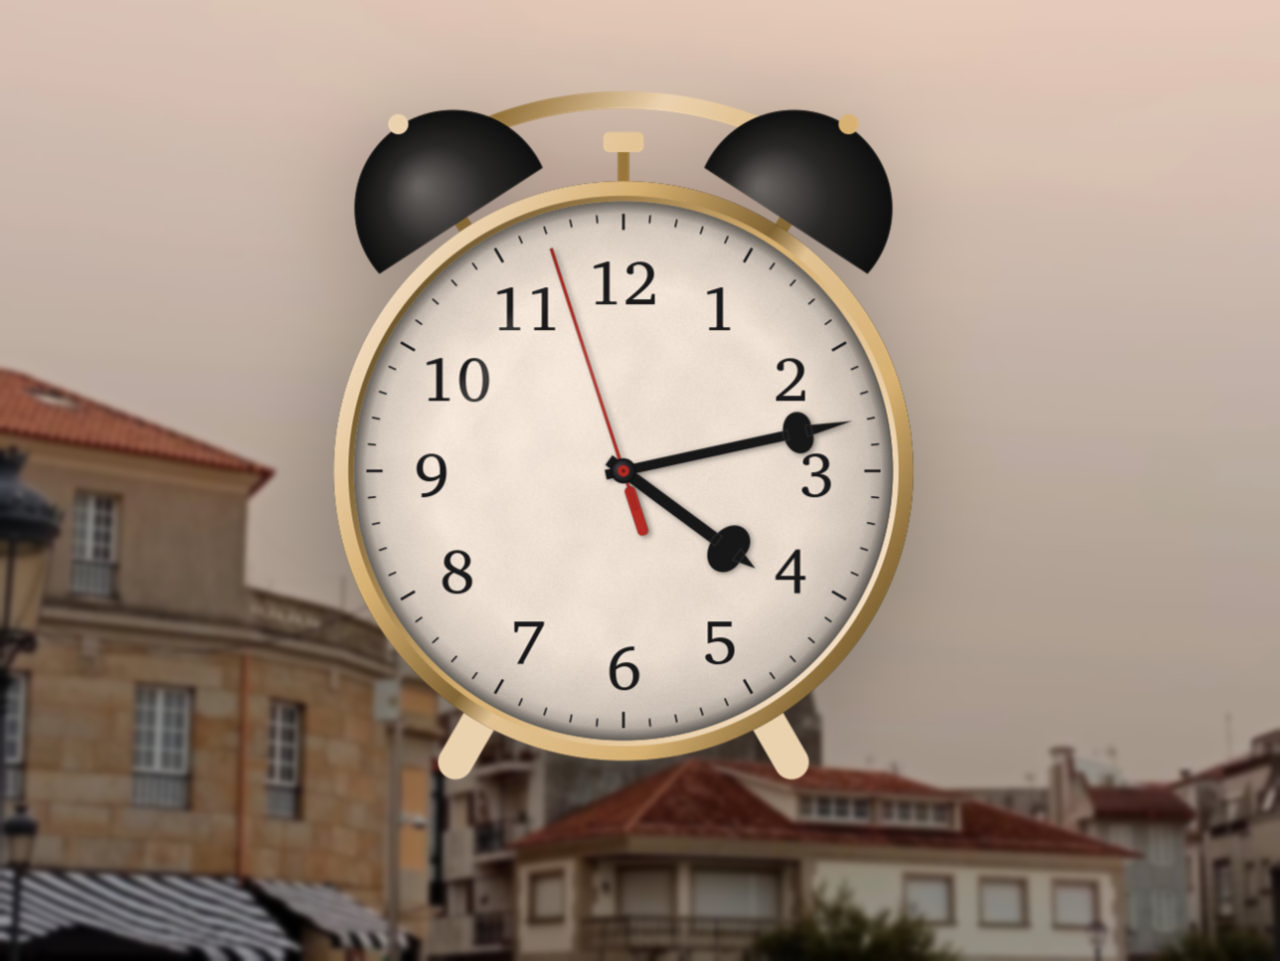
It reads **4:12:57**
